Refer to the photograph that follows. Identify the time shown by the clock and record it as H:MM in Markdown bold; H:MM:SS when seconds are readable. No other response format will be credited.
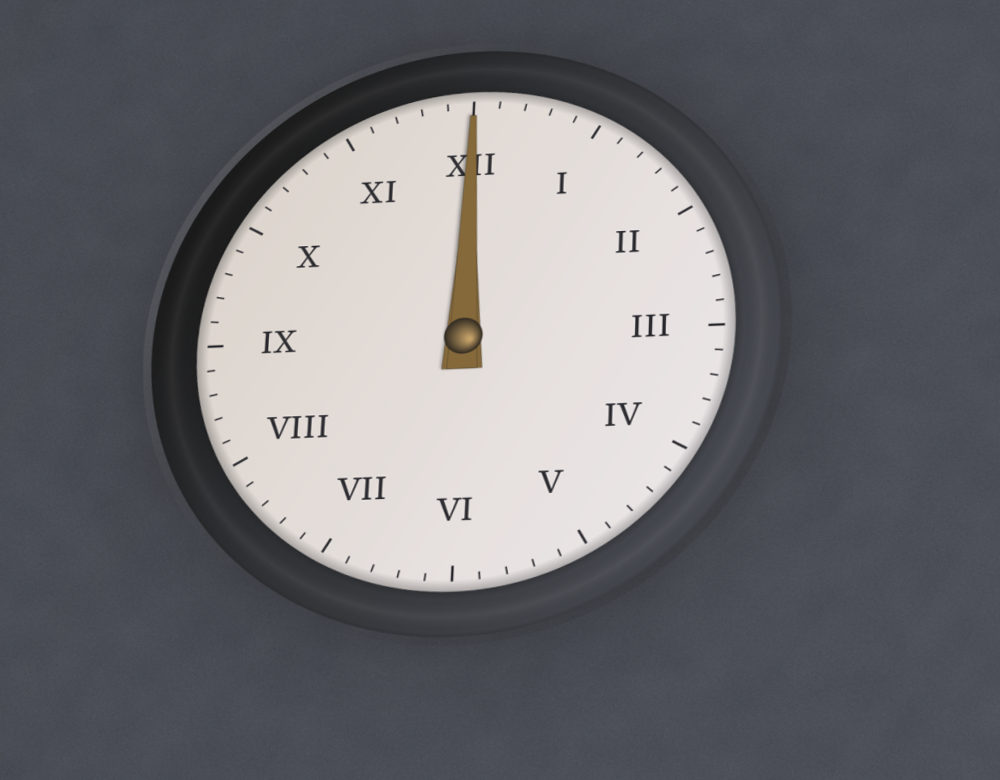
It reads **12:00**
